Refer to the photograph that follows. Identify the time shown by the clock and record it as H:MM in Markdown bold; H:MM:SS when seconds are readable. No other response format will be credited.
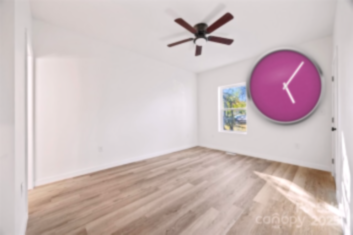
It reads **5:06**
